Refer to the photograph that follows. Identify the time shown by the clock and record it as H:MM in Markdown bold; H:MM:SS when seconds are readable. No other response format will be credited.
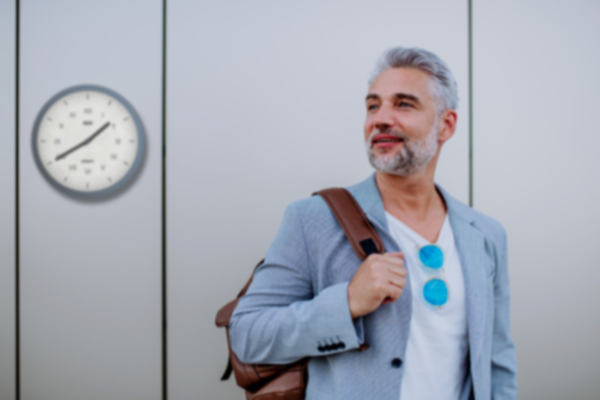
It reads **1:40**
